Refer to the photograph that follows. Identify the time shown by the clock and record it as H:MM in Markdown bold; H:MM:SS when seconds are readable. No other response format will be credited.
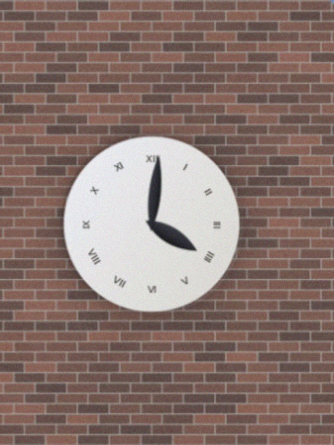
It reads **4:01**
